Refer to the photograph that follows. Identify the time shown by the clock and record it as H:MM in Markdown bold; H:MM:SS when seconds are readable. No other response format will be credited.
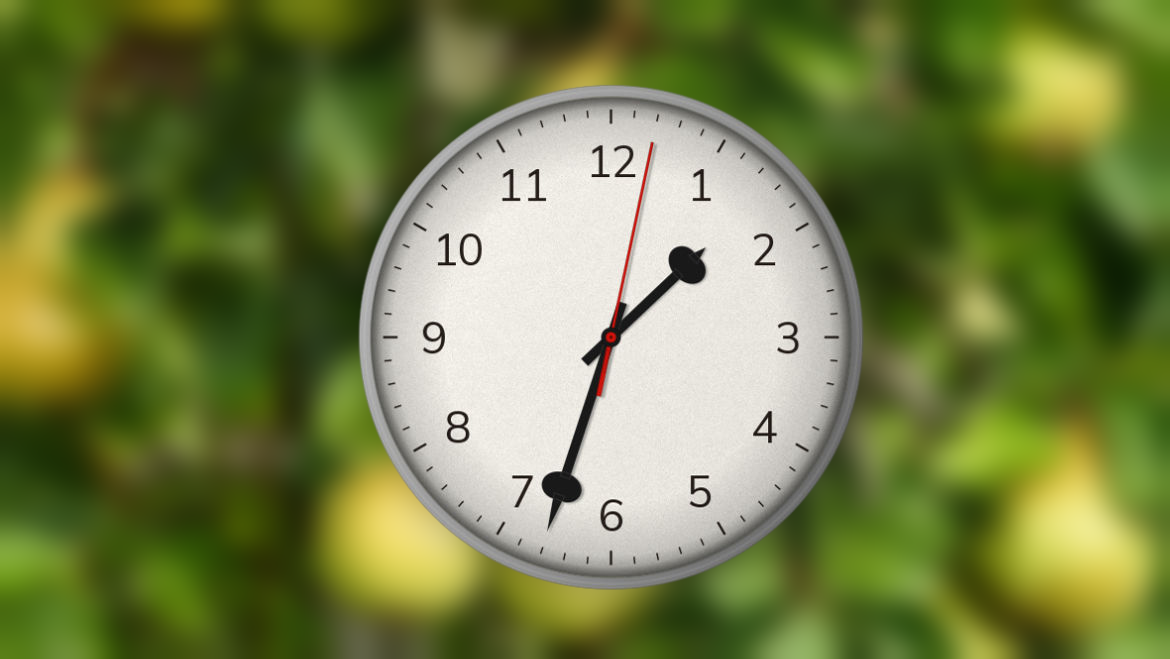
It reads **1:33:02**
